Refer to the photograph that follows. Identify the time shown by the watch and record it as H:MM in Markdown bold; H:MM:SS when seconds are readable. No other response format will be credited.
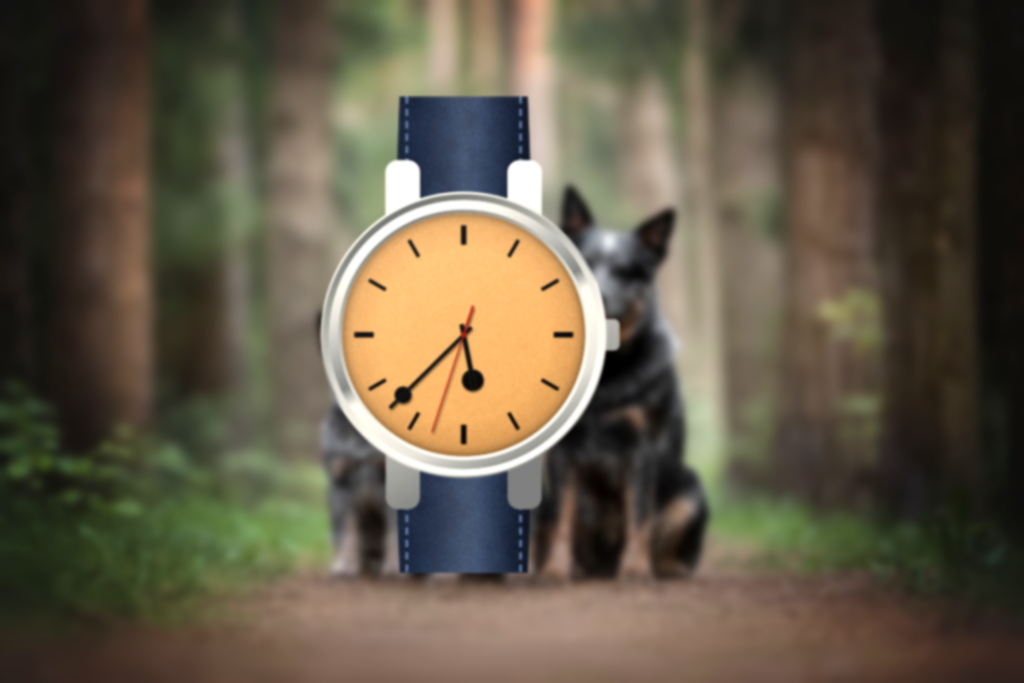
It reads **5:37:33**
